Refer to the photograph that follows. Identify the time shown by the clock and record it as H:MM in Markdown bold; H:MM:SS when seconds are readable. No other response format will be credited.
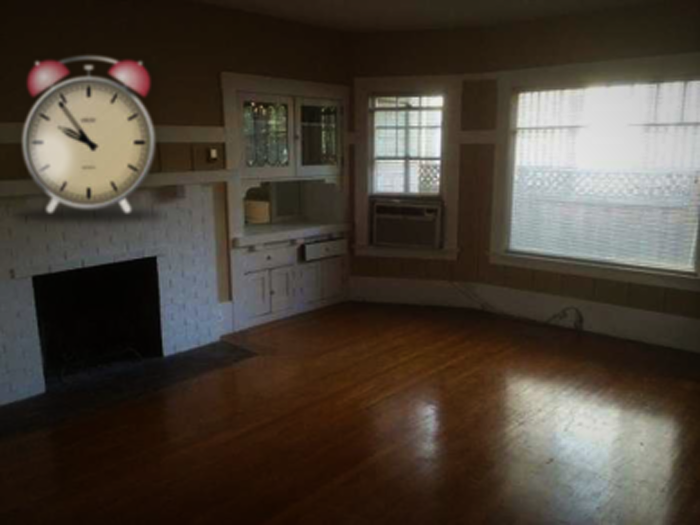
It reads **9:54**
